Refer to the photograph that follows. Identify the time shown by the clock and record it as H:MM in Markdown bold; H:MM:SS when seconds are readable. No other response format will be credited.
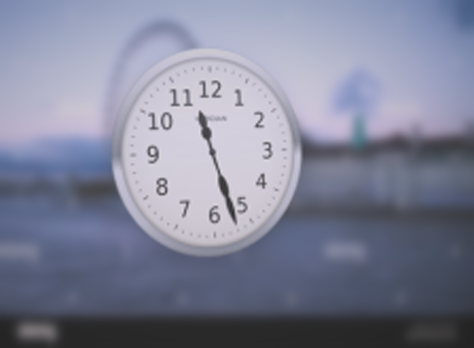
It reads **11:27**
